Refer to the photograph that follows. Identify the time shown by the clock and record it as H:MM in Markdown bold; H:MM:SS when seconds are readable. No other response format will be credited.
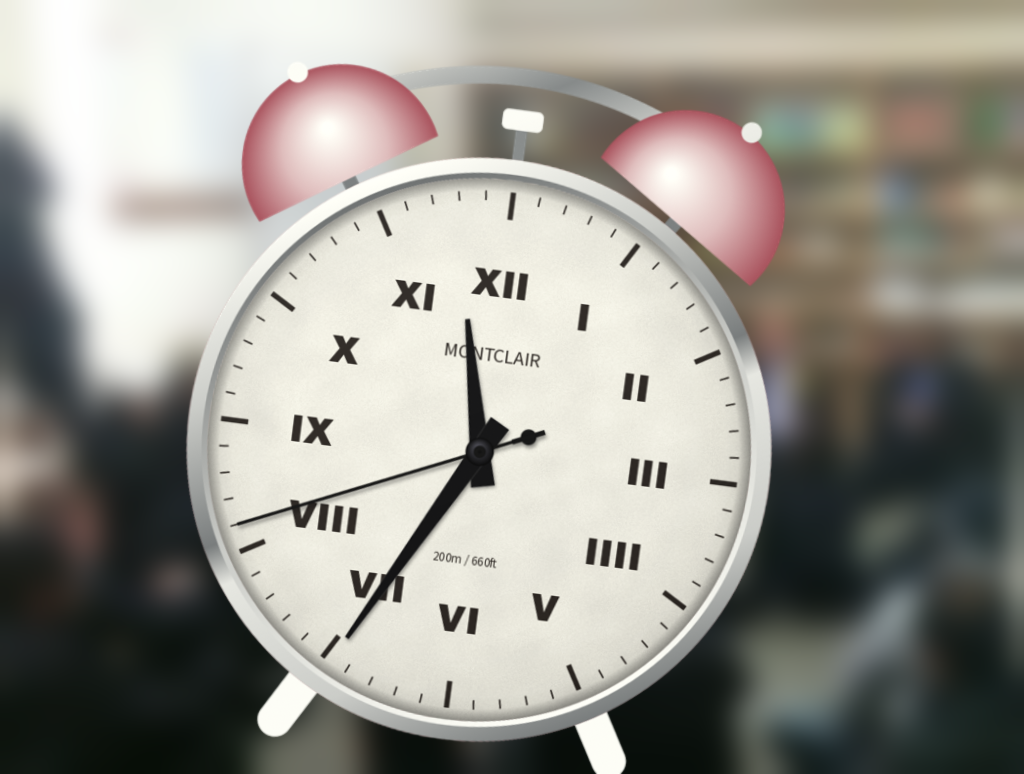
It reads **11:34:41**
